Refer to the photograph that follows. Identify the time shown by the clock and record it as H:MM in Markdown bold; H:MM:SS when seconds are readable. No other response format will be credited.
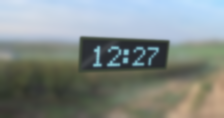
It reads **12:27**
